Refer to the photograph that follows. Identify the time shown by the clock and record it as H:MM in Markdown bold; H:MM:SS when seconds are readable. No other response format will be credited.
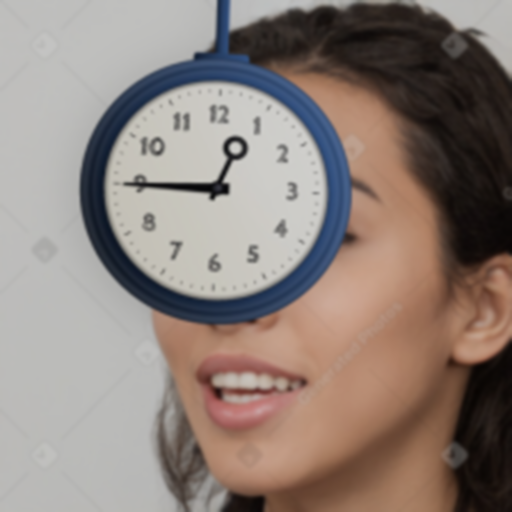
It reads **12:45**
